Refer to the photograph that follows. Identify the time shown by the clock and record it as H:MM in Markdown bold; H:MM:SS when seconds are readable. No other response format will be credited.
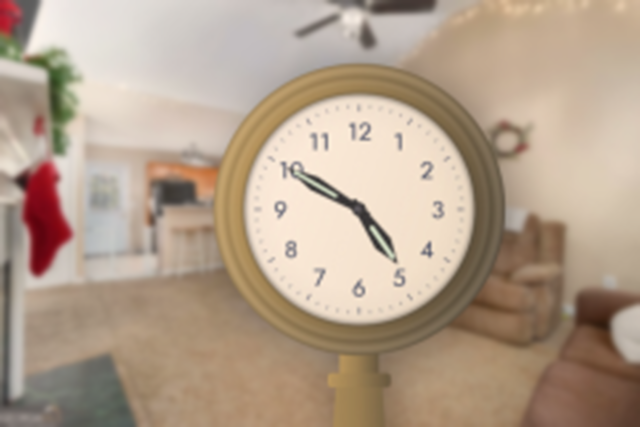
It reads **4:50**
